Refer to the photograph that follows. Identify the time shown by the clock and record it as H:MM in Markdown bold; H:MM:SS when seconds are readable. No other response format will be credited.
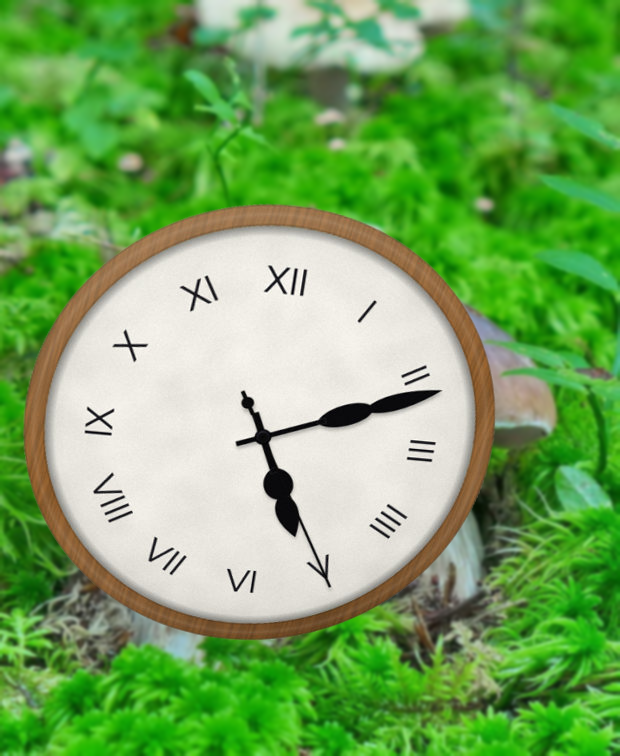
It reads **5:11:25**
